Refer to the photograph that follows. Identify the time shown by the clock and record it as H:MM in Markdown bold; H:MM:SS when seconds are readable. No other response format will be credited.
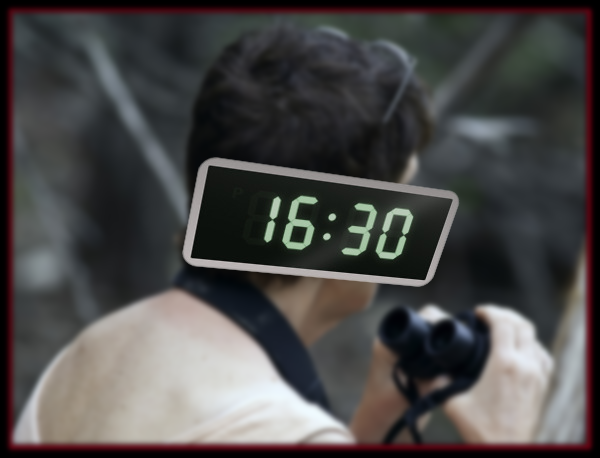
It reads **16:30**
